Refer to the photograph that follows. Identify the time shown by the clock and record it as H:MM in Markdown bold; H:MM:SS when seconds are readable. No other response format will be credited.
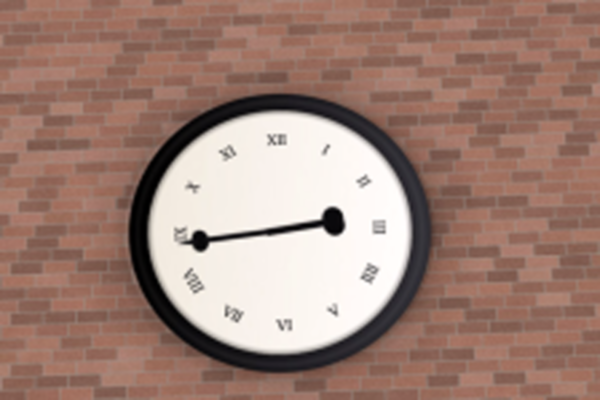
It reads **2:44**
